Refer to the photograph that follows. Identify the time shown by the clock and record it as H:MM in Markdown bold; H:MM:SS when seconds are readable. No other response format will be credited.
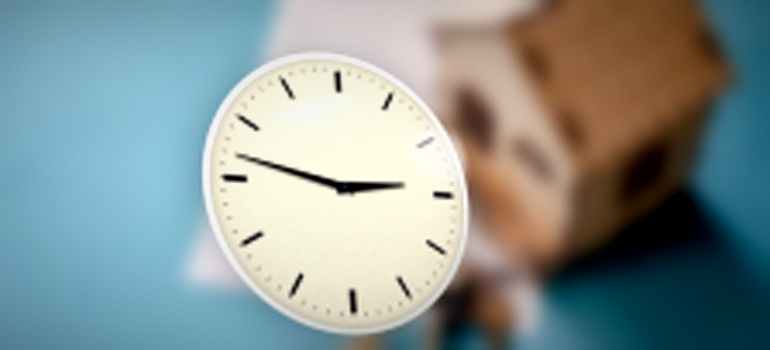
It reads **2:47**
